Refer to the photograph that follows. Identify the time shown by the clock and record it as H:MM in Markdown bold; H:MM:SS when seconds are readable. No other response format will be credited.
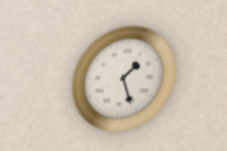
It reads **1:26**
